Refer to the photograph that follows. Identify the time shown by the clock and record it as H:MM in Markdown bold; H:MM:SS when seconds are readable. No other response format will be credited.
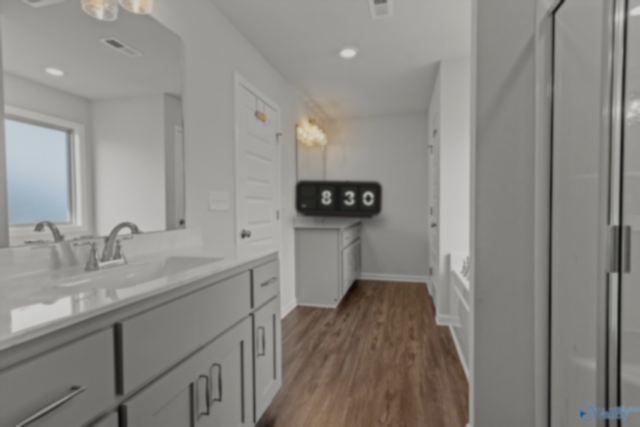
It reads **8:30**
